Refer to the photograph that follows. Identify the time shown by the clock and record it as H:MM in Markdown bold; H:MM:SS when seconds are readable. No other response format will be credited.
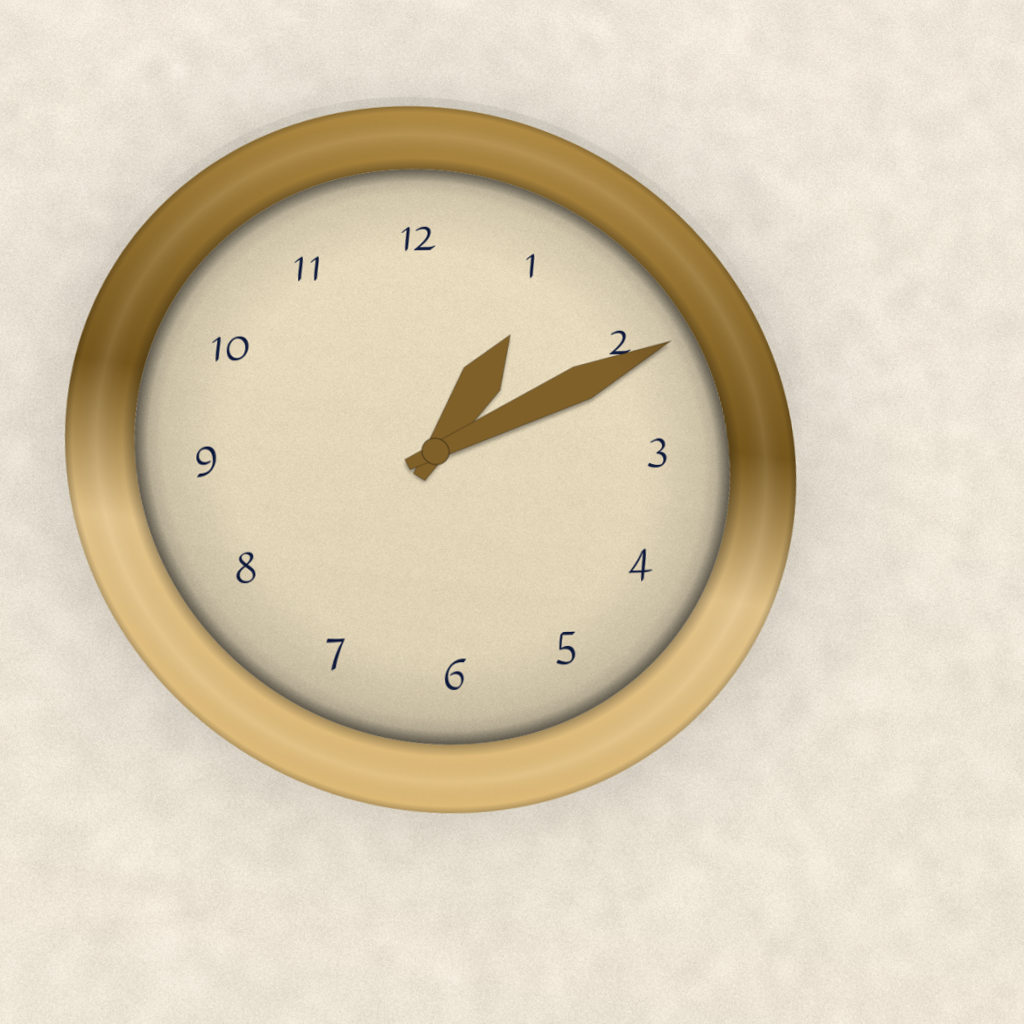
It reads **1:11**
